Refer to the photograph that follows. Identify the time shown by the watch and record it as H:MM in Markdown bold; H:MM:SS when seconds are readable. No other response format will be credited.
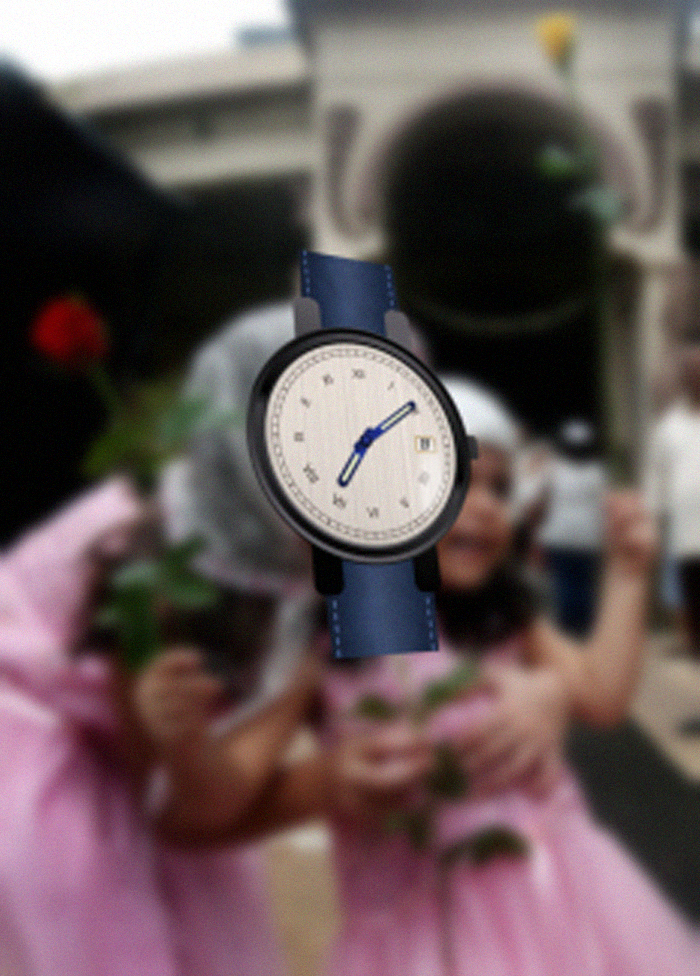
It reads **7:09**
